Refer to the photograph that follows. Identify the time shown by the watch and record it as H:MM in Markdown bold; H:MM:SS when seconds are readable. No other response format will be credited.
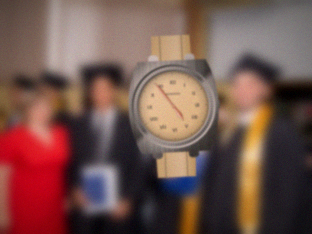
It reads **4:54**
